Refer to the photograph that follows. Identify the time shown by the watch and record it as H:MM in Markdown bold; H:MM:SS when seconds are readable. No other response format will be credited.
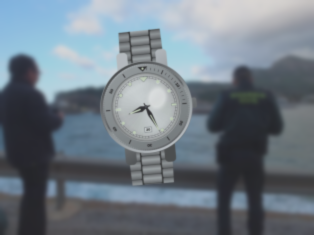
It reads **8:26**
